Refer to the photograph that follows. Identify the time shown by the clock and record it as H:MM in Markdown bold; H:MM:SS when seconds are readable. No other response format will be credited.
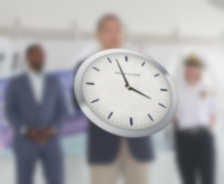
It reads **3:57**
